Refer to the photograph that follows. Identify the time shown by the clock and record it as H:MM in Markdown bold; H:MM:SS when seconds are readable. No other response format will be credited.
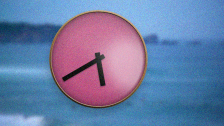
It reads **5:40**
